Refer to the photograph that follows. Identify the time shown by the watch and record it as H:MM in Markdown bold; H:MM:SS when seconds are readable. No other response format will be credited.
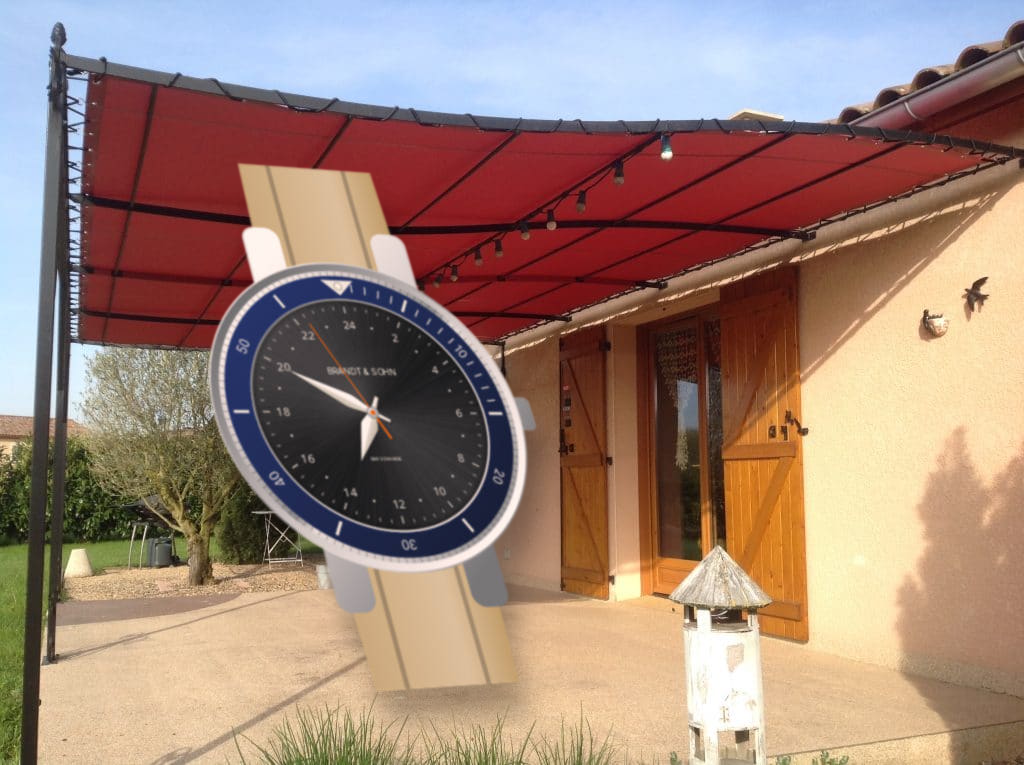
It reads **13:49:56**
